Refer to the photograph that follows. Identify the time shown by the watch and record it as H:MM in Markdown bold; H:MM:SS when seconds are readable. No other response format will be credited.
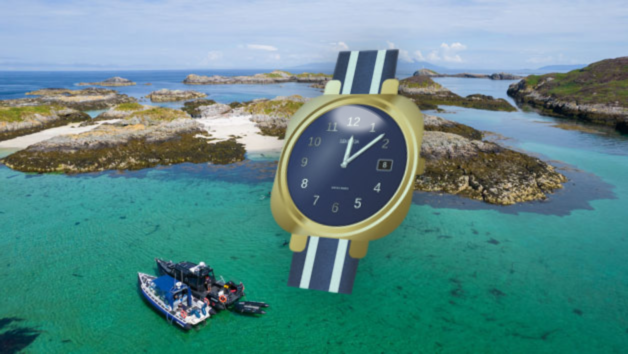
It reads **12:08**
